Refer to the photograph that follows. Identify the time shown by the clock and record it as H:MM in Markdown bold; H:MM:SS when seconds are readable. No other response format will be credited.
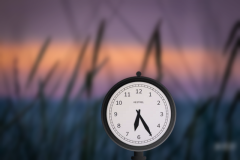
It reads **6:25**
